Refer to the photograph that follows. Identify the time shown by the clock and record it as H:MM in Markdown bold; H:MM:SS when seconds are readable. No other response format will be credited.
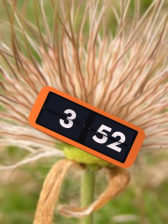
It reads **3:52**
